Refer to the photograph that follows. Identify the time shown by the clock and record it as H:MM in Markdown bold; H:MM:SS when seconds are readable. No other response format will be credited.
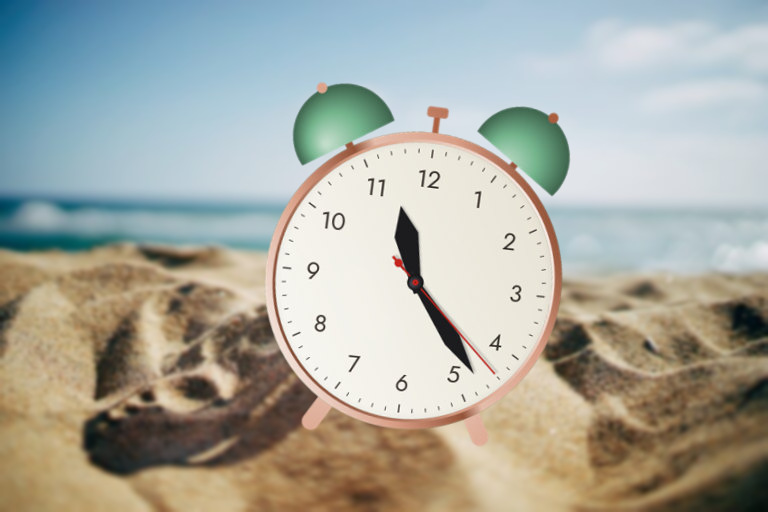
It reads **11:23:22**
